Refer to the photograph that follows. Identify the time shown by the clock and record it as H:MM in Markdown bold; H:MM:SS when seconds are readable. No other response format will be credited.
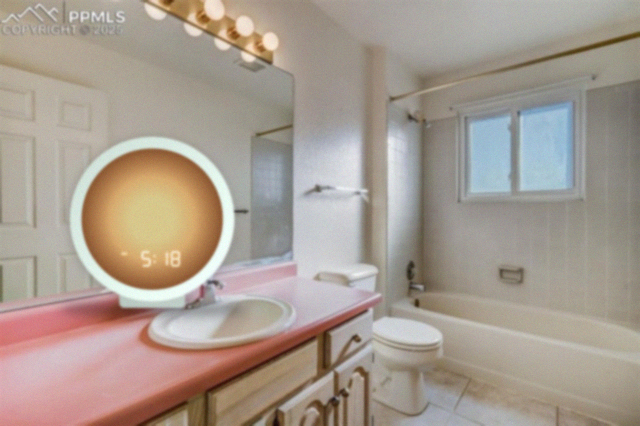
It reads **5:18**
